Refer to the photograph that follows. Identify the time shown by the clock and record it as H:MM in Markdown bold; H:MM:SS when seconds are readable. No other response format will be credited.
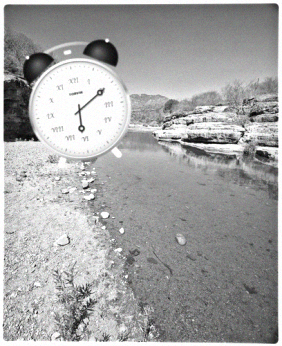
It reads **6:10**
